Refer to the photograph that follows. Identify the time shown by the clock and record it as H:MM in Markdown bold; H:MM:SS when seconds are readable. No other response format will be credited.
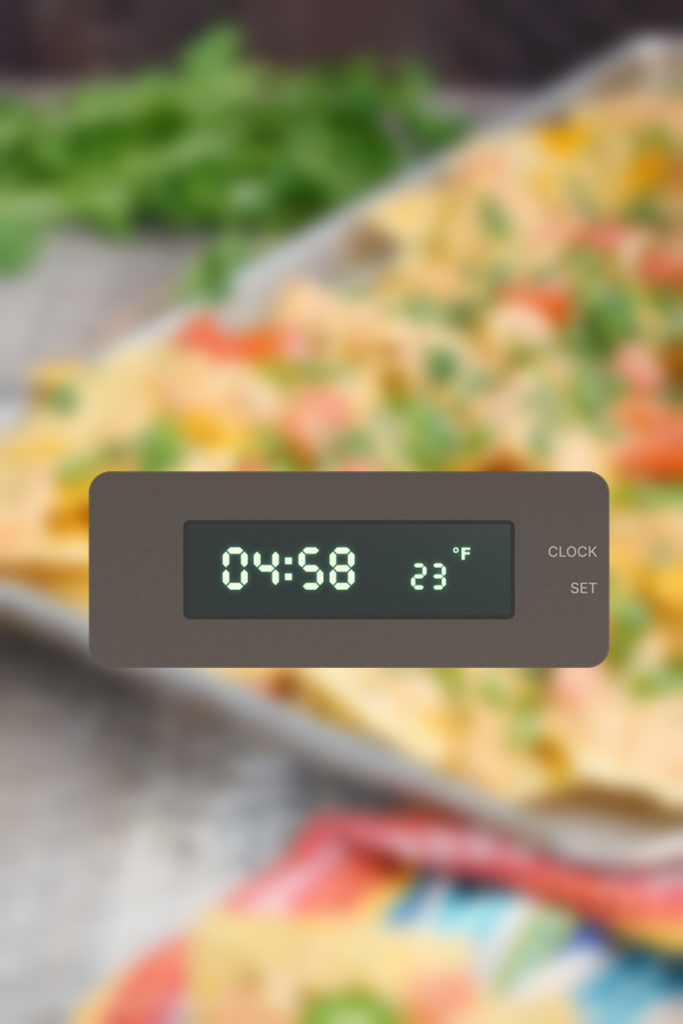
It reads **4:58**
